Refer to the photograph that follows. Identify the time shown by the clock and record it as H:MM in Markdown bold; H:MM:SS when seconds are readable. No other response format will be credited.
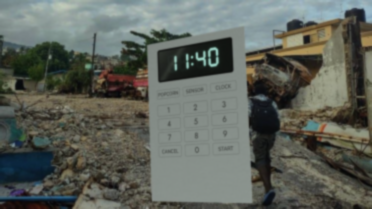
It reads **11:40**
